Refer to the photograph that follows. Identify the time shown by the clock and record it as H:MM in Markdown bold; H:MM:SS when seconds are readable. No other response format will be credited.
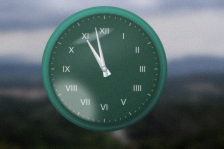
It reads **10:58**
